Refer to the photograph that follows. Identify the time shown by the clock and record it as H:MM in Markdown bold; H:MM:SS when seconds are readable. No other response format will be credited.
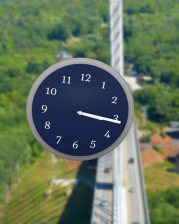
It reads **3:16**
